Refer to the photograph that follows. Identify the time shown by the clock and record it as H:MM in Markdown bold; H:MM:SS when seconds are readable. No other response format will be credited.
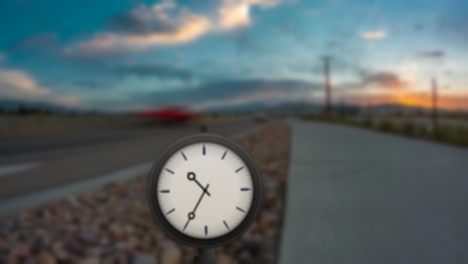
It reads **10:35**
